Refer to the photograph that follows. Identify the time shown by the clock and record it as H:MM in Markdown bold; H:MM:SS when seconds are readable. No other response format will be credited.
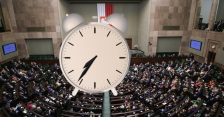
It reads **7:36**
